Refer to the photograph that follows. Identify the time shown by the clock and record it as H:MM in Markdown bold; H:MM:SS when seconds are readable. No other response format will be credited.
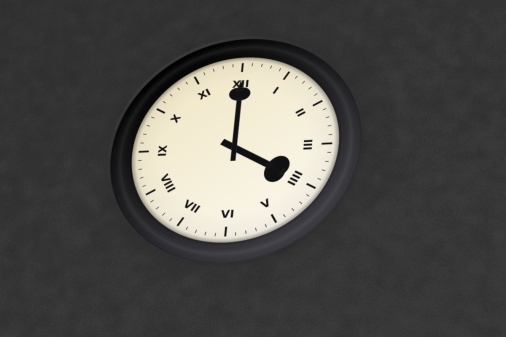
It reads **4:00**
